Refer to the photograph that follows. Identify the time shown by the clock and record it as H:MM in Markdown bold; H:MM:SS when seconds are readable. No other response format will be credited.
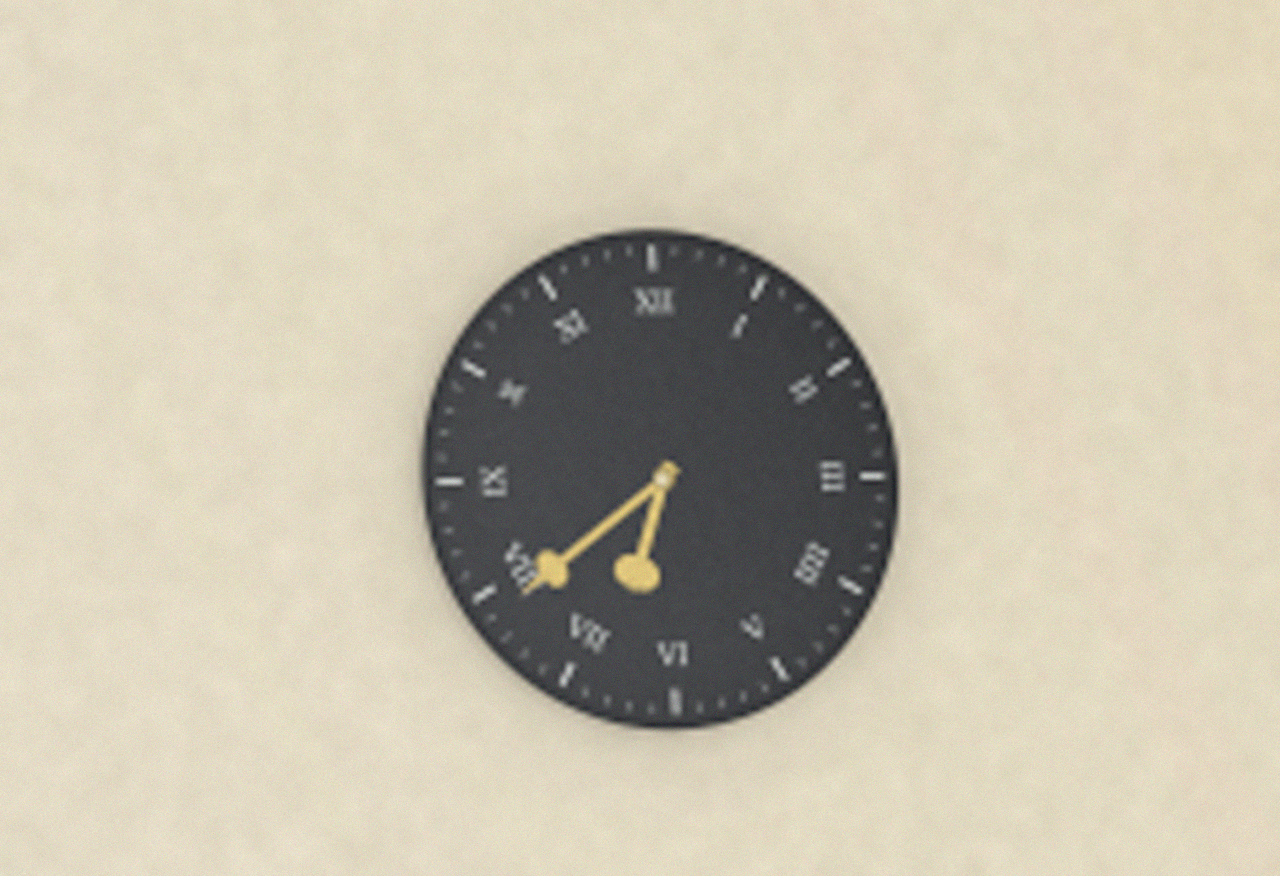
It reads **6:39**
